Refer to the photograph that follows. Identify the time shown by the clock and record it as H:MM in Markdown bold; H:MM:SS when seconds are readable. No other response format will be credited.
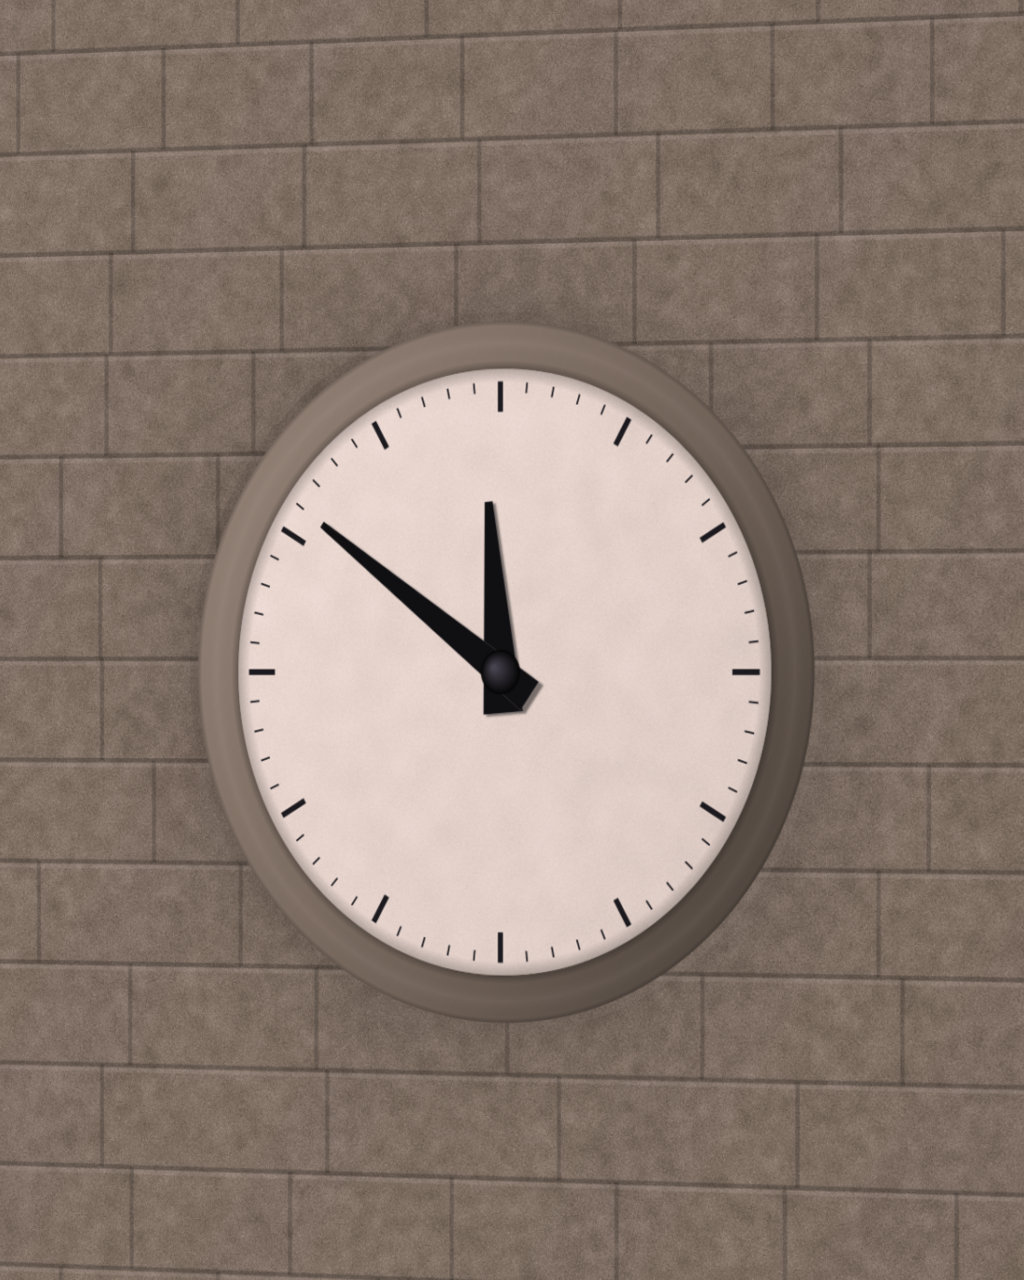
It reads **11:51**
